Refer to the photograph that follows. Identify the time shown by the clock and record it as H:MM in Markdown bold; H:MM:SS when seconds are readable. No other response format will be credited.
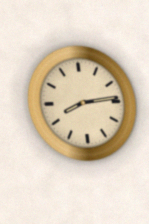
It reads **8:14**
